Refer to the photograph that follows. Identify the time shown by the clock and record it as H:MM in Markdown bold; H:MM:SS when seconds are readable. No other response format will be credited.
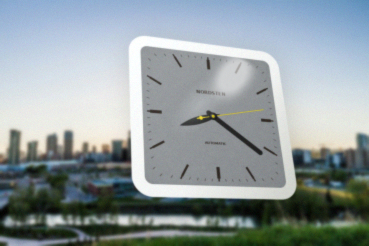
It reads **8:21:13**
